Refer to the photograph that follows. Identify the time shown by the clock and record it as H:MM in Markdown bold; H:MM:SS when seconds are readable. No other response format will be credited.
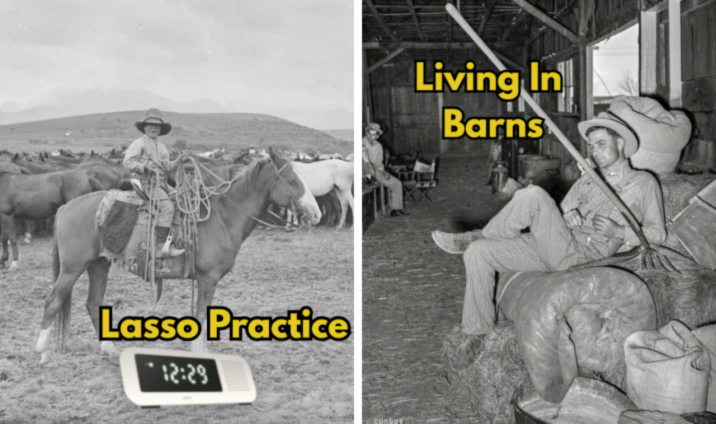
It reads **12:29**
